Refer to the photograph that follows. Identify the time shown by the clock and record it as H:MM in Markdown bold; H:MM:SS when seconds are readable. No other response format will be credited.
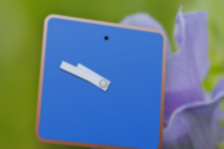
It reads **9:48**
